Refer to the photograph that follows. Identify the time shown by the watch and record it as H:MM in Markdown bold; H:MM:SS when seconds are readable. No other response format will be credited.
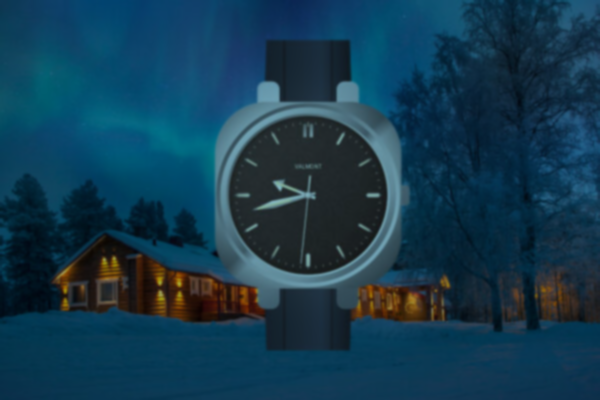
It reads **9:42:31**
